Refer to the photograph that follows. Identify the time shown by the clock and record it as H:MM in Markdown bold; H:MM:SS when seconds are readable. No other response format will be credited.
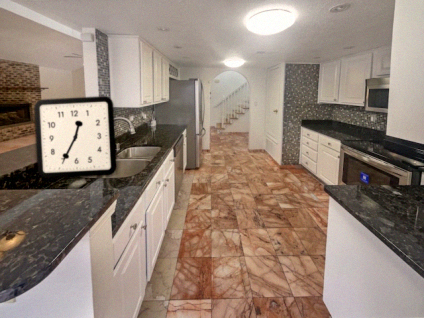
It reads **12:35**
